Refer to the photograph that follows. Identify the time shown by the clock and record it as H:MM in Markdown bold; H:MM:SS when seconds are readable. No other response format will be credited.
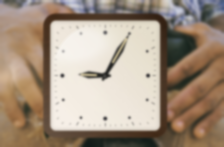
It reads **9:05**
